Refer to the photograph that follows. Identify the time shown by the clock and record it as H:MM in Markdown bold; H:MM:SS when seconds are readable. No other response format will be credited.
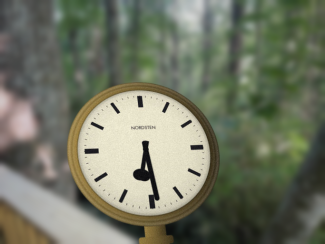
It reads **6:29**
